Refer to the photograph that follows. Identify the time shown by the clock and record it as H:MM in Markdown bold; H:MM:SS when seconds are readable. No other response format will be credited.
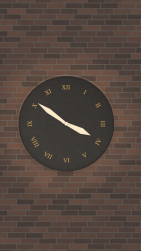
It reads **3:51**
